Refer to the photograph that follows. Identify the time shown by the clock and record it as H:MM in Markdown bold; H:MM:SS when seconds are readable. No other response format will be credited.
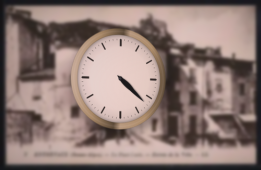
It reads **4:22**
